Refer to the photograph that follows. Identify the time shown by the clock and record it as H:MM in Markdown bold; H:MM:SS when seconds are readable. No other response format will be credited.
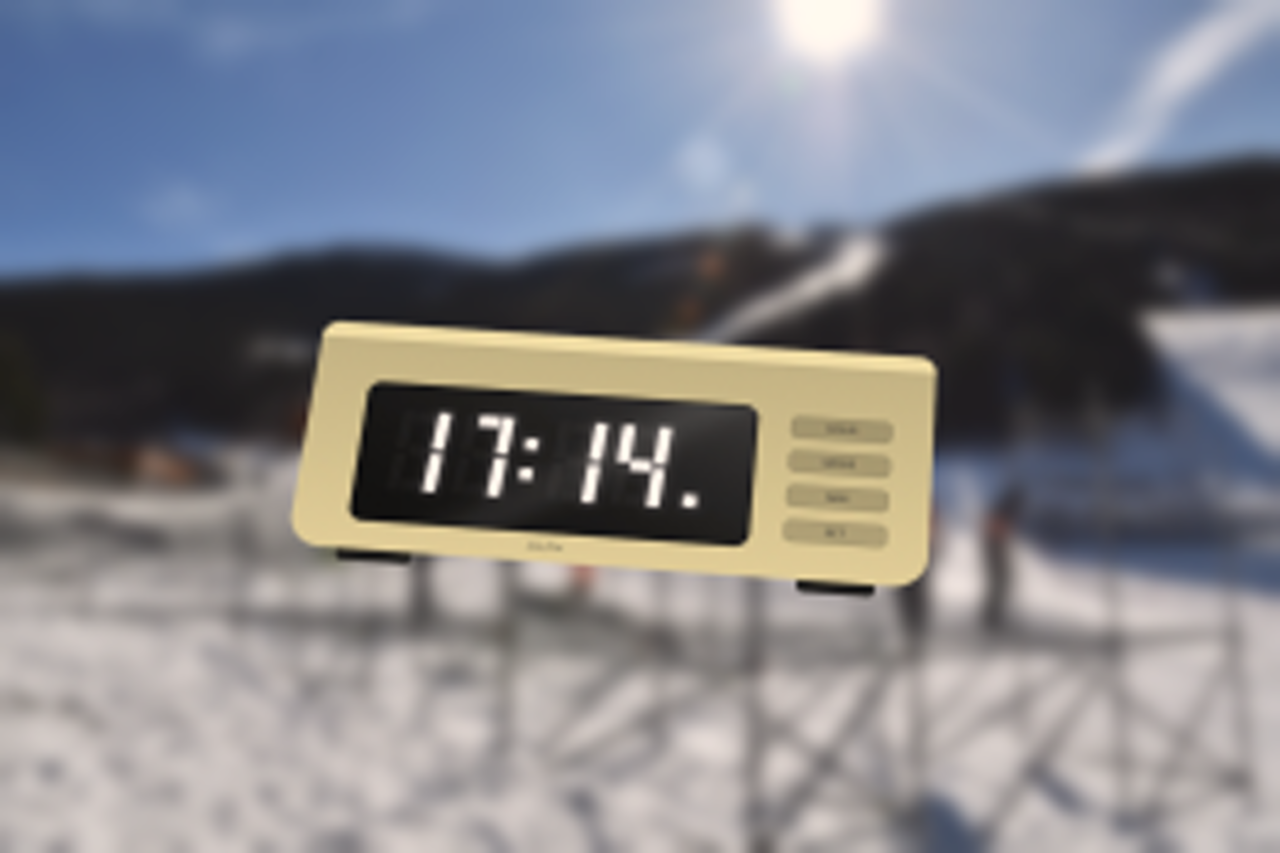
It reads **17:14**
